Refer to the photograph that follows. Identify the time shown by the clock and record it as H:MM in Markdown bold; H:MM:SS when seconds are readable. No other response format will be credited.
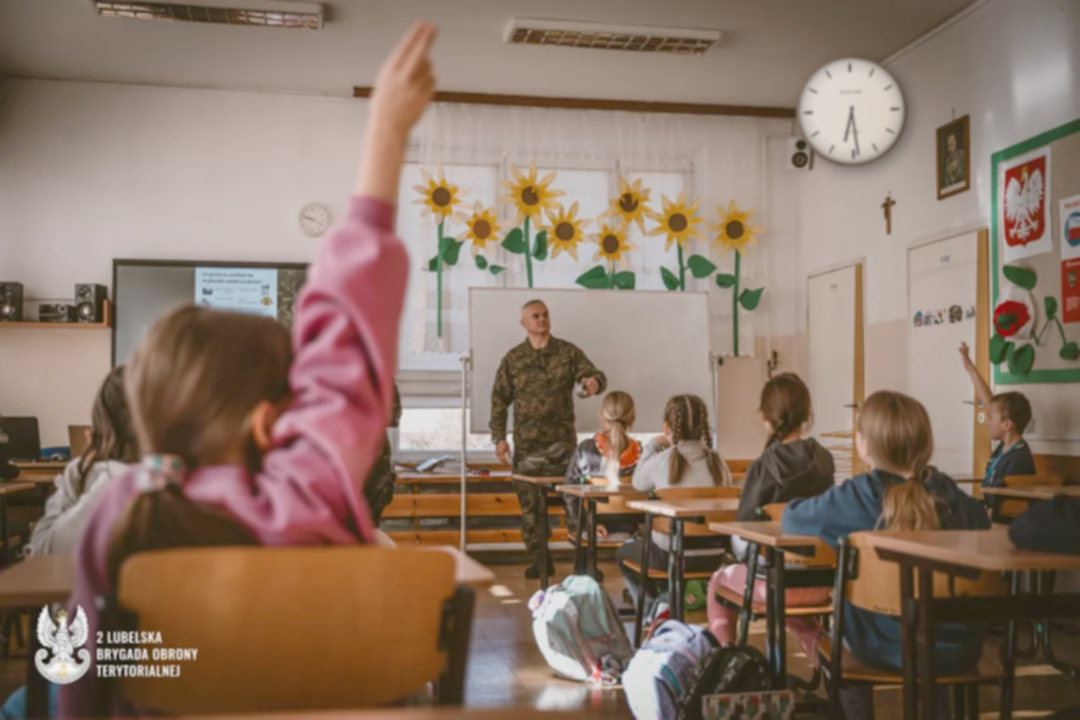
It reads **6:29**
